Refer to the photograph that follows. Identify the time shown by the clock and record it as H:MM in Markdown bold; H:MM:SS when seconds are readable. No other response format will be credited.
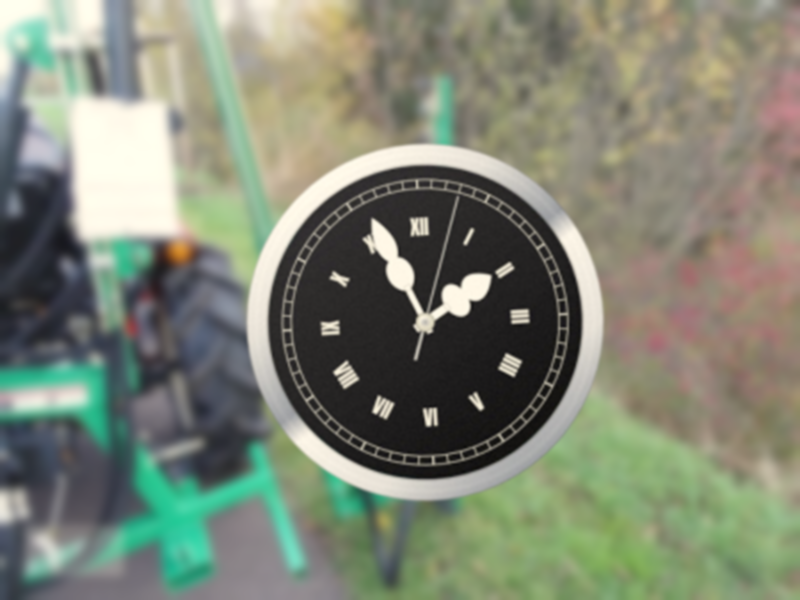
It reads **1:56:03**
